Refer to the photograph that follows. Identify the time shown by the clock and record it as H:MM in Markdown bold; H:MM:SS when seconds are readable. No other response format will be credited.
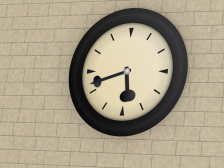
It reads **5:42**
